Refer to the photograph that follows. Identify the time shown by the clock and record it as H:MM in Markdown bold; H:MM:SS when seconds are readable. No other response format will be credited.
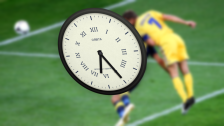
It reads **6:25**
